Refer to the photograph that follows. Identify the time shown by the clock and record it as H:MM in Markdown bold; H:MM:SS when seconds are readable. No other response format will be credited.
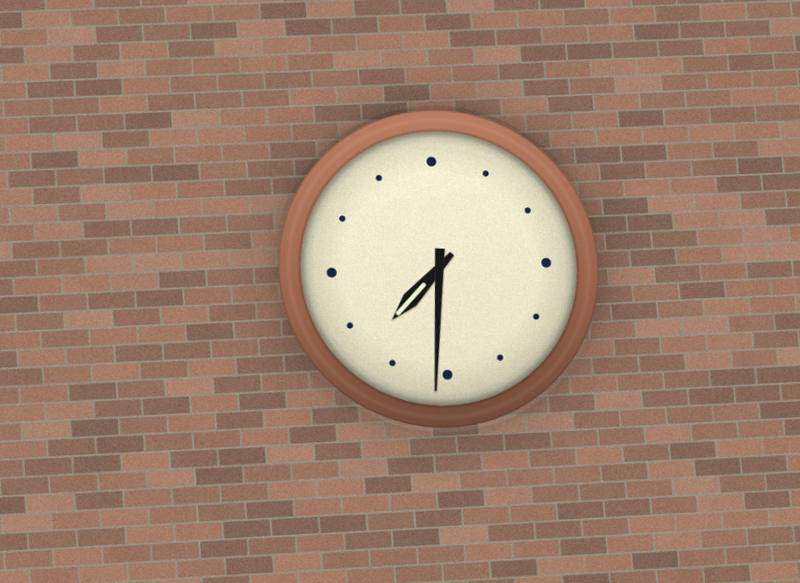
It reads **7:31**
